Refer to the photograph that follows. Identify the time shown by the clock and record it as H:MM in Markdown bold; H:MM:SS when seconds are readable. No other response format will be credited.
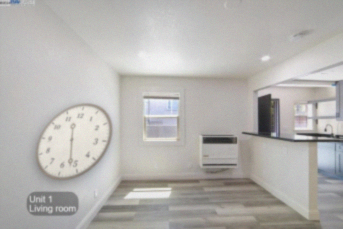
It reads **11:27**
